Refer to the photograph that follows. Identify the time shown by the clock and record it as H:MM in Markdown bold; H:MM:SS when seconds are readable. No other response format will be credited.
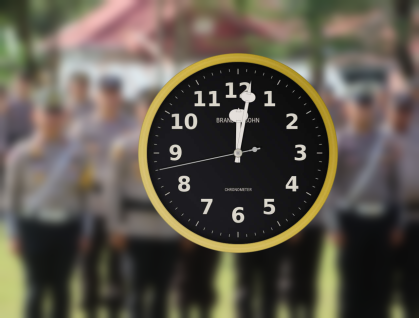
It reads **12:01:43**
